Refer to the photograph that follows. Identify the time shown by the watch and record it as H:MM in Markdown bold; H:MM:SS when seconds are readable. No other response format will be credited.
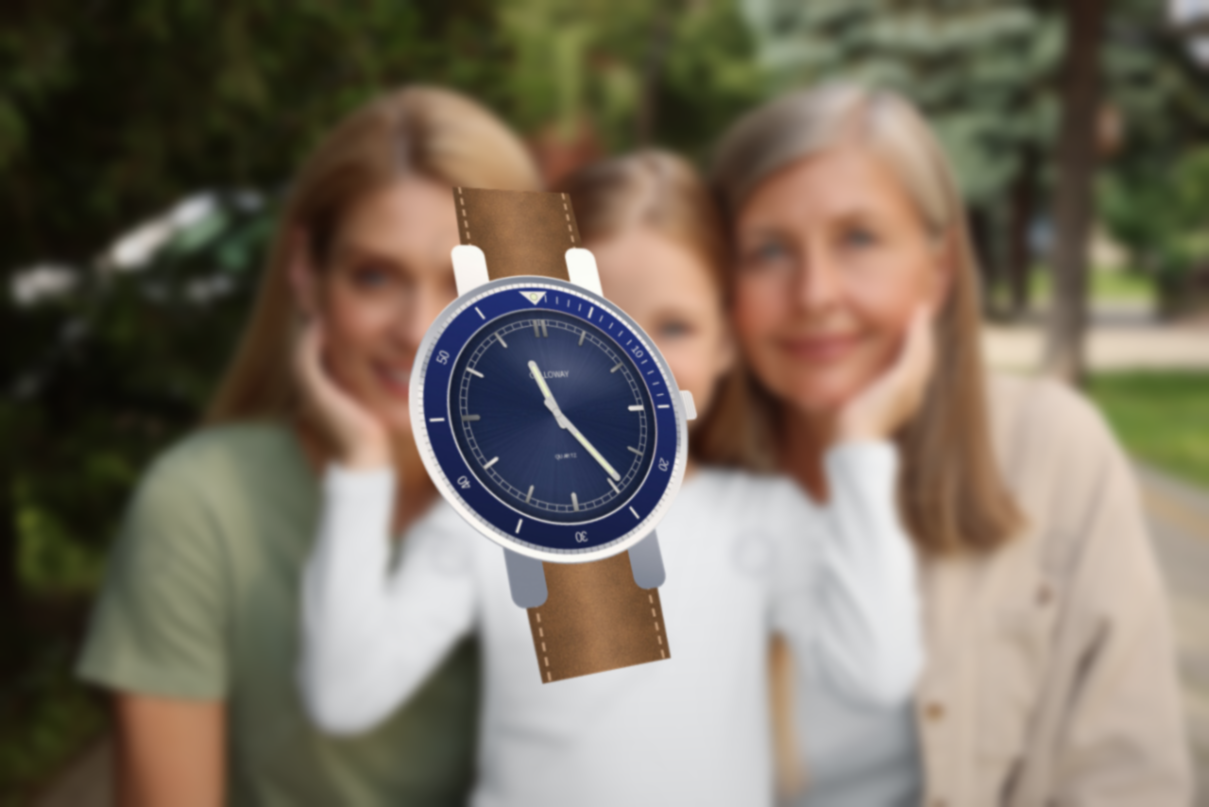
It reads **11:24**
